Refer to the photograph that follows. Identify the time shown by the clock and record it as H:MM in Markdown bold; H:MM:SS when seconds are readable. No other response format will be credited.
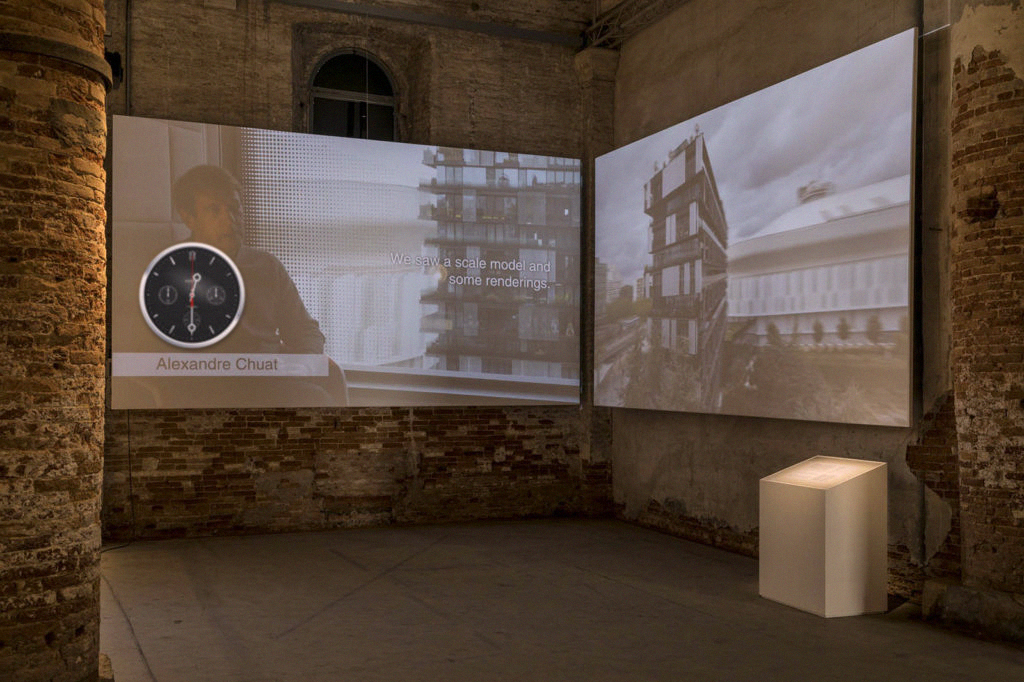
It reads **12:30**
